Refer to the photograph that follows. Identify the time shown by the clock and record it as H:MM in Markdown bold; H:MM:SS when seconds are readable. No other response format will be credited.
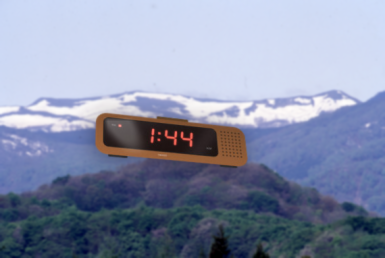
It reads **1:44**
